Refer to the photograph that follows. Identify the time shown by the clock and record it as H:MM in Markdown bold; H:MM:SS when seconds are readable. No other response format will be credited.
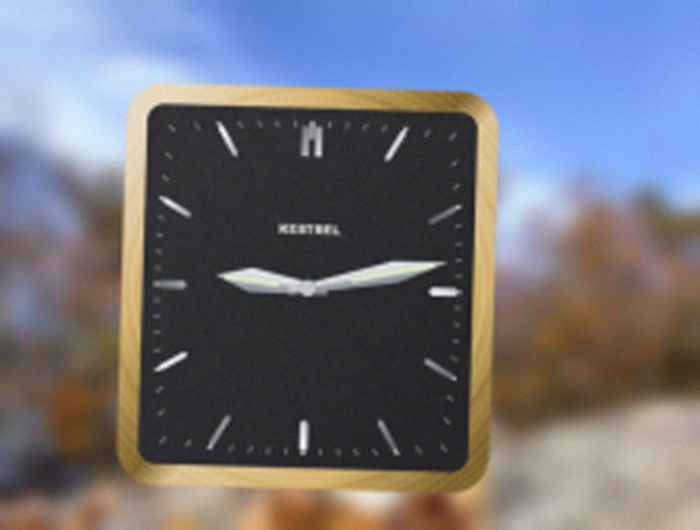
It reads **9:13**
